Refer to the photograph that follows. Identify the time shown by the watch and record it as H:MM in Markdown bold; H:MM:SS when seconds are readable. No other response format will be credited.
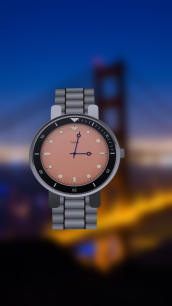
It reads **3:02**
